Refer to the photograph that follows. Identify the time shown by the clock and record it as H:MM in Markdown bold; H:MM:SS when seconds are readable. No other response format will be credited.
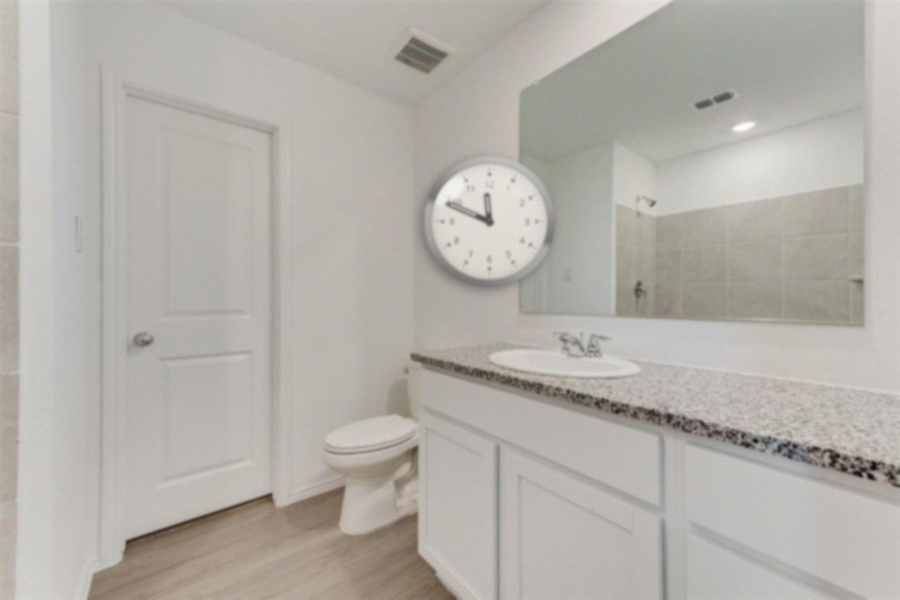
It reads **11:49**
